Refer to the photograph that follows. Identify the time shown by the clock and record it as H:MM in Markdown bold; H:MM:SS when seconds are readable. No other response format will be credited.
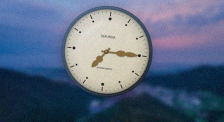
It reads **7:15**
